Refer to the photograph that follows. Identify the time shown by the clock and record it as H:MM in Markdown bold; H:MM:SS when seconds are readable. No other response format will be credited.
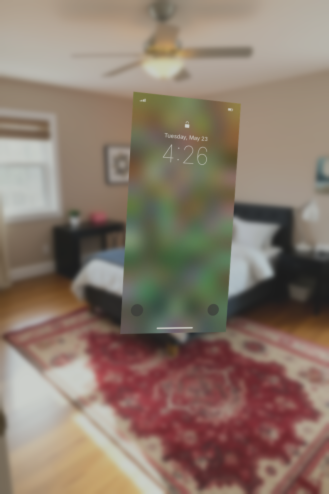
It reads **4:26**
